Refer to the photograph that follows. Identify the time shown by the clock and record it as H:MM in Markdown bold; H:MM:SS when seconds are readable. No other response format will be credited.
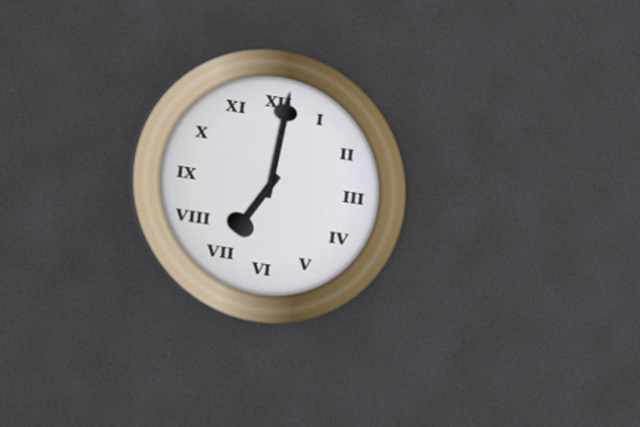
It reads **7:01**
